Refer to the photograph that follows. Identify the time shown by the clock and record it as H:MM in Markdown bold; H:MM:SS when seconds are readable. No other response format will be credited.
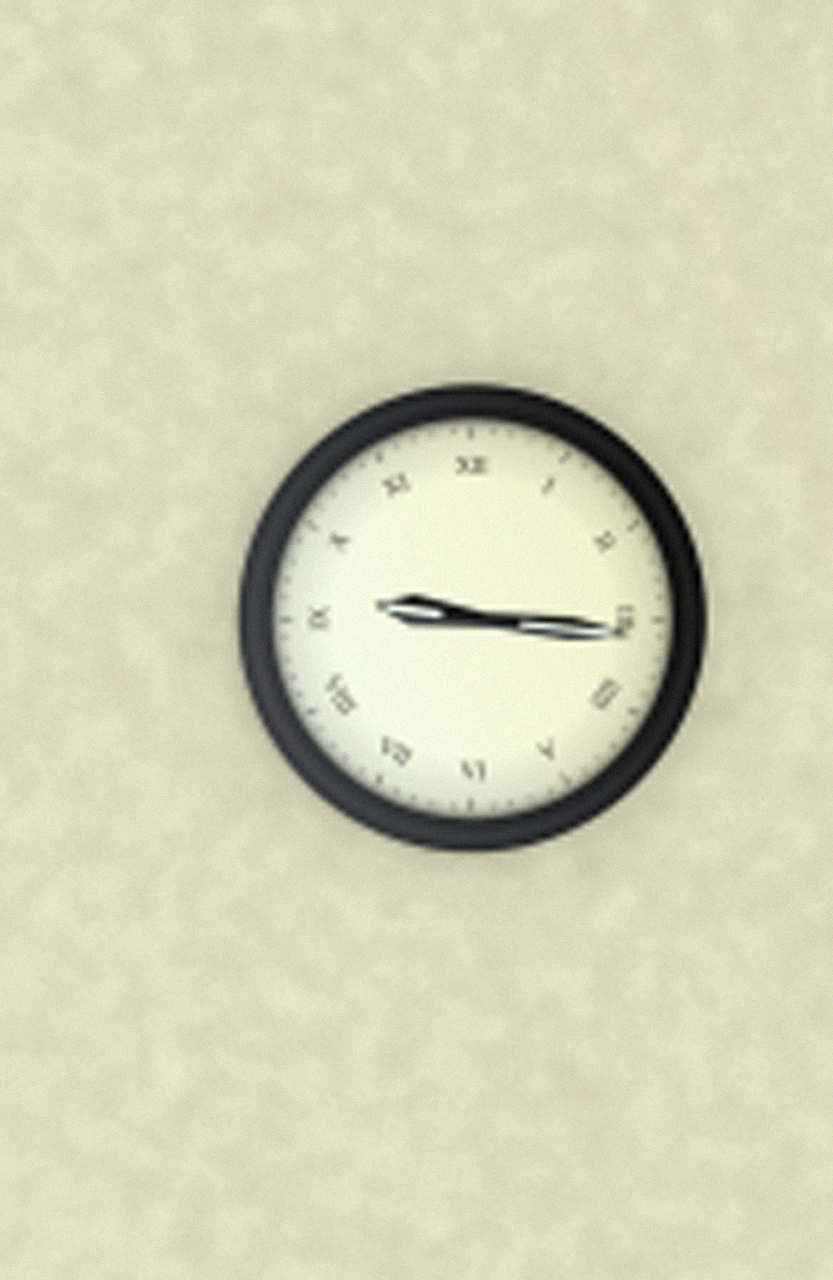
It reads **9:16**
